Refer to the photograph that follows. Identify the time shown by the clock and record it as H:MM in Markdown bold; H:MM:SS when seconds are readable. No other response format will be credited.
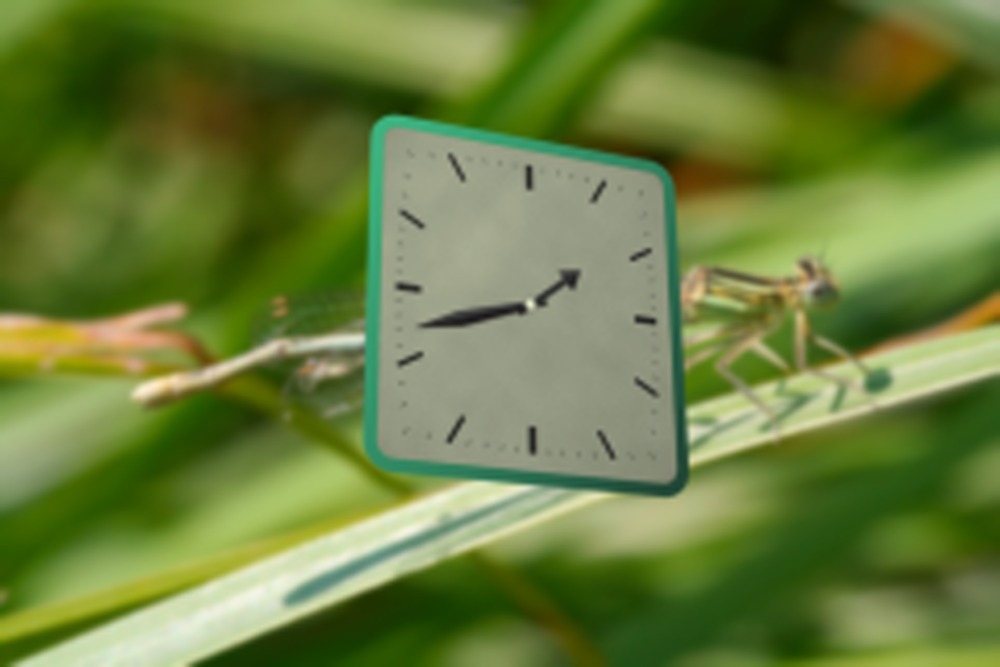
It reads **1:42**
